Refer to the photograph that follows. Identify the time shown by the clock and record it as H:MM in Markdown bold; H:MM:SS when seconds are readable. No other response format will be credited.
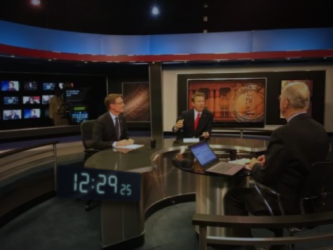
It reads **12:29**
